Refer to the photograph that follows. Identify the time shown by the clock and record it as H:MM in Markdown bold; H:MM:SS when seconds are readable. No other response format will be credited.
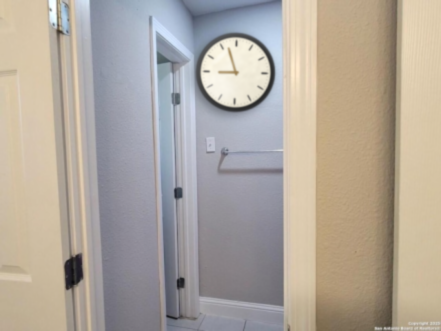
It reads **8:57**
